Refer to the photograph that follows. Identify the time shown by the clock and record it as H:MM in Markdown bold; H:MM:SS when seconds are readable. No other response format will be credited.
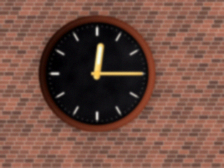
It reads **12:15**
